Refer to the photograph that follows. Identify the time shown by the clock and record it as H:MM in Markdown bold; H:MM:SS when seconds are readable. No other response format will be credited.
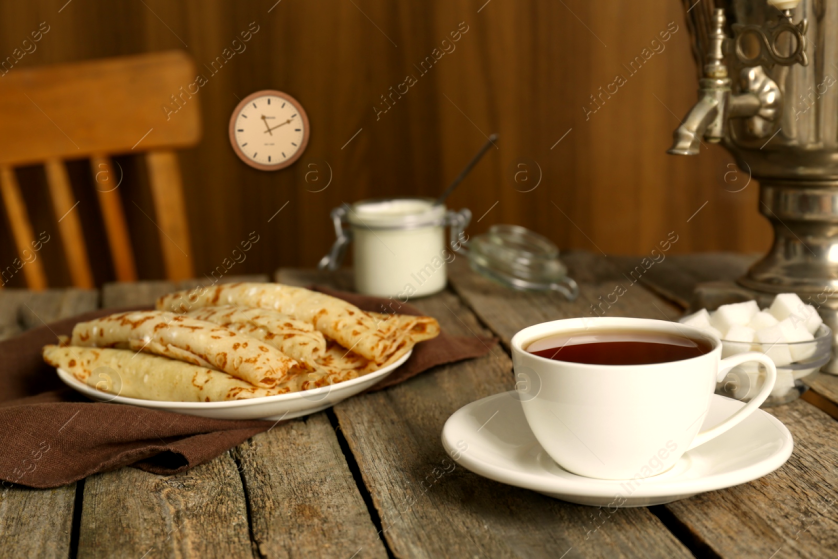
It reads **11:11**
